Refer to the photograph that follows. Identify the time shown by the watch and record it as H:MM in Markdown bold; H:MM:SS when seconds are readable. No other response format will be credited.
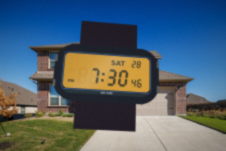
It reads **7:30**
